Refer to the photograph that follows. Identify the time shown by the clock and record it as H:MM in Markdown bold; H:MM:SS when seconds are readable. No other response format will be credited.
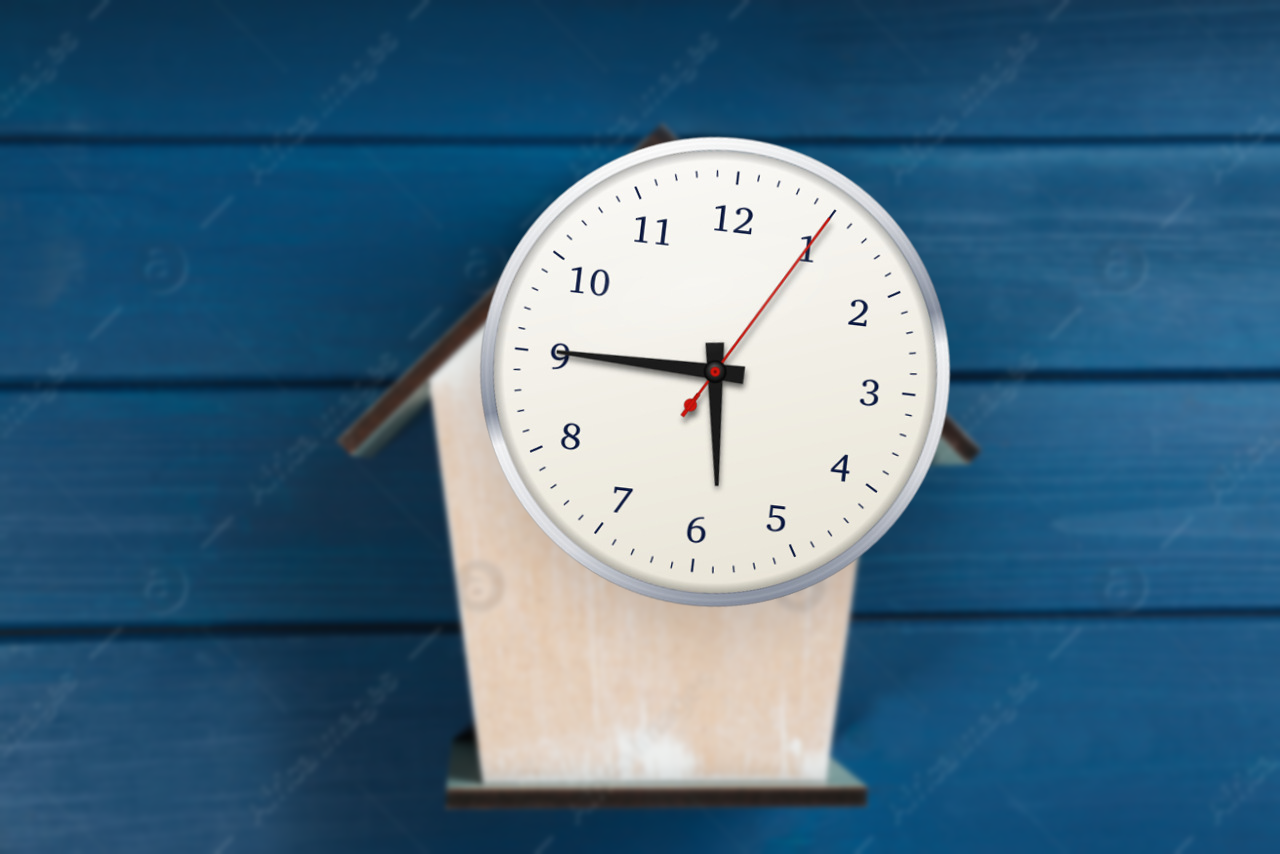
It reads **5:45:05**
